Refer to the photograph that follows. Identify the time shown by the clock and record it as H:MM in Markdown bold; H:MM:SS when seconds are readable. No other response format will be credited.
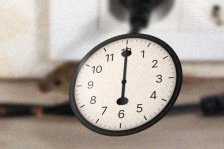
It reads **6:00**
